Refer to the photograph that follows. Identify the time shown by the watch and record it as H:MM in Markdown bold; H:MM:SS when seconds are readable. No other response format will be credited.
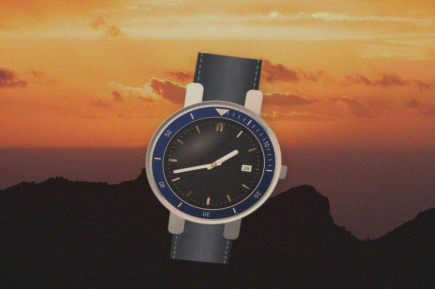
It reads **1:42**
